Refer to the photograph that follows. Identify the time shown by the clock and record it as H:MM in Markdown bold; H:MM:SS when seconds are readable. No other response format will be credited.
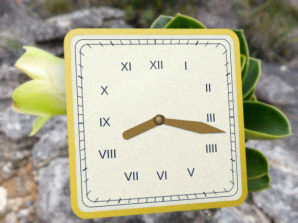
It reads **8:17**
